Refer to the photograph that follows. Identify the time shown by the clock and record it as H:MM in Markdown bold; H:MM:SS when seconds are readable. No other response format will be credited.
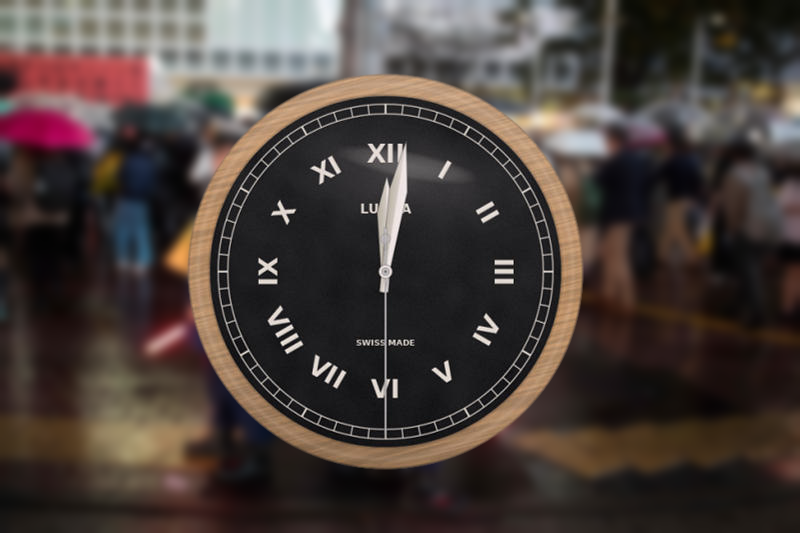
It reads **12:01:30**
